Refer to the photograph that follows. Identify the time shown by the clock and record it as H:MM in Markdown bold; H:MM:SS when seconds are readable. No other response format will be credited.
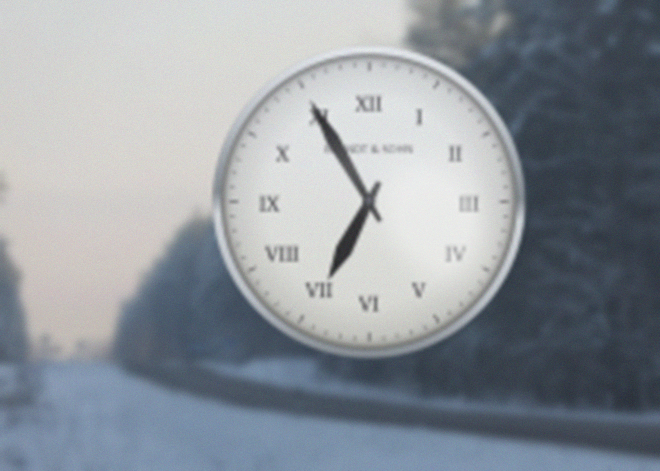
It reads **6:55**
